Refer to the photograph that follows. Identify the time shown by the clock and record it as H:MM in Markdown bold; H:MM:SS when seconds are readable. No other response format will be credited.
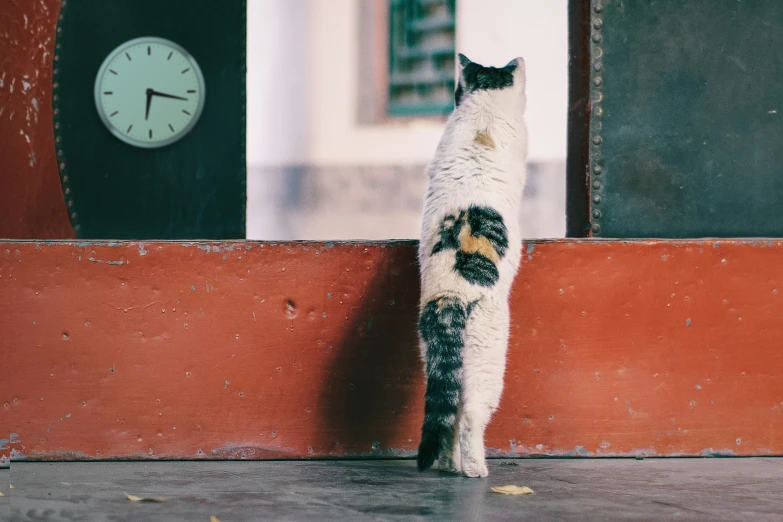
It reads **6:17**
